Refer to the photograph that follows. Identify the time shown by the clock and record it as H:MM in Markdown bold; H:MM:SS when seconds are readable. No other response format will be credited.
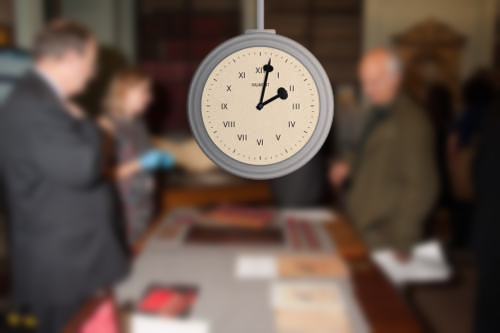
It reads **2:02**
